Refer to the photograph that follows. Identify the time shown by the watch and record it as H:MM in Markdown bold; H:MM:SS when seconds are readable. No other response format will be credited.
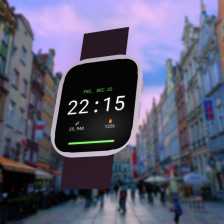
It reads **22:15**
